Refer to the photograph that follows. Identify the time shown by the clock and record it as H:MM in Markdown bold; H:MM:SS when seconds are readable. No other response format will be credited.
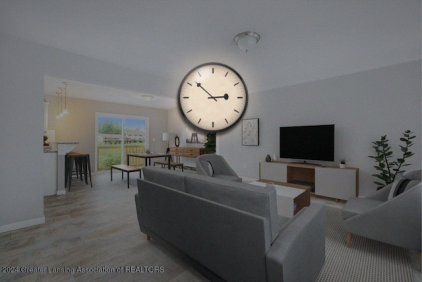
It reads **2:52**
